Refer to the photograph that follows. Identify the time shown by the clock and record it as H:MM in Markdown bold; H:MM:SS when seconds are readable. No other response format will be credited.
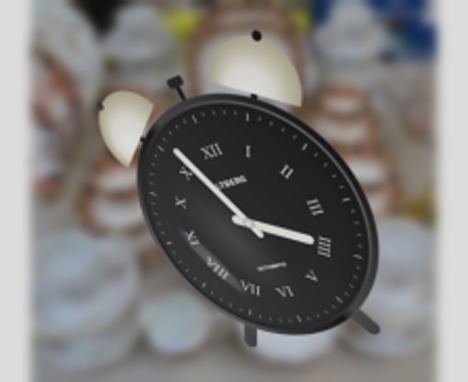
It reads **3:56**
